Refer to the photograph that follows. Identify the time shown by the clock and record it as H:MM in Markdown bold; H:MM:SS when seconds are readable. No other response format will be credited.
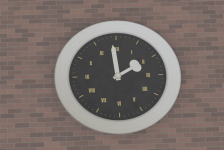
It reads **1:59**
